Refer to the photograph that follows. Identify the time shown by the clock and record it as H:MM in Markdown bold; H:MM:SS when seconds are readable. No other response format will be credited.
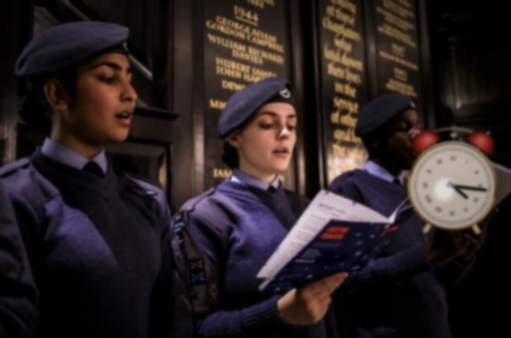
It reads **4:16**
